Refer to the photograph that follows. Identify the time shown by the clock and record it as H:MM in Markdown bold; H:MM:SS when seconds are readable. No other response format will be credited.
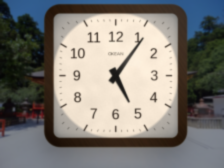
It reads **5:06**
